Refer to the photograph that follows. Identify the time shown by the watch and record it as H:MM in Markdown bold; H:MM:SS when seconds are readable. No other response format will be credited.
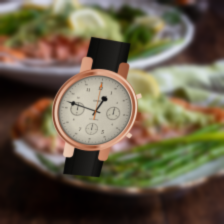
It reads **12:47**
